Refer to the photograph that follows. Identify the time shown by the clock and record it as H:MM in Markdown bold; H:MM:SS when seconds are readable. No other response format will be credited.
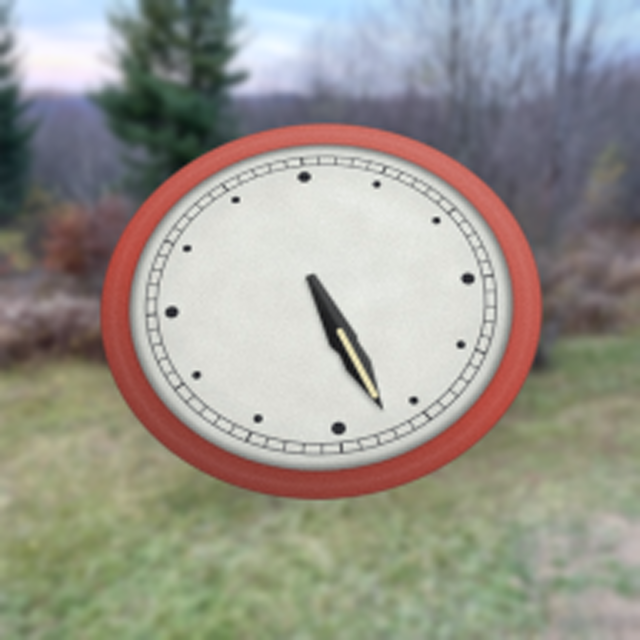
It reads **5:27**
